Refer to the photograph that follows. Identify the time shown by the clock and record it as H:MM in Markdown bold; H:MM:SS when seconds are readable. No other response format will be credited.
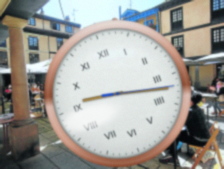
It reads **9:17:17**
